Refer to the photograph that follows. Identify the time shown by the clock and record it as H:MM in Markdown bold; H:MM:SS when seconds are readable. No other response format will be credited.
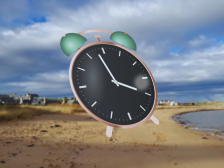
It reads **3:58**
